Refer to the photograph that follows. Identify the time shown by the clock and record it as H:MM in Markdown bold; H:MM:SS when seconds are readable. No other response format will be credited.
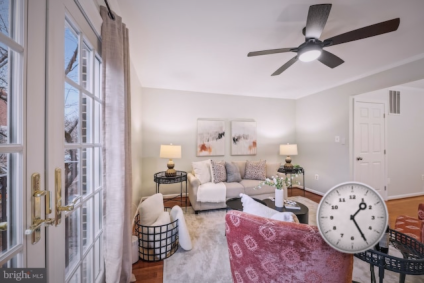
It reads **1:25**
